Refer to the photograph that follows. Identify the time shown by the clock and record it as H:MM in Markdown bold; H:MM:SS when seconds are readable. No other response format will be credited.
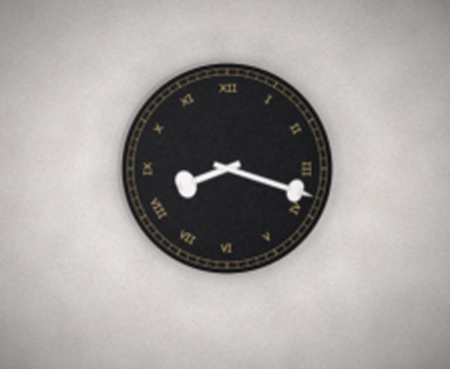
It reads **8:18**
